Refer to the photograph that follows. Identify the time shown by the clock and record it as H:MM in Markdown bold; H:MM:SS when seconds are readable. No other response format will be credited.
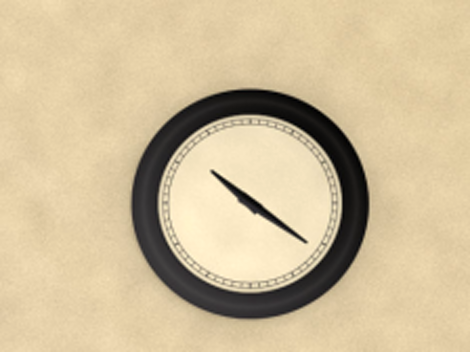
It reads **10:21**
